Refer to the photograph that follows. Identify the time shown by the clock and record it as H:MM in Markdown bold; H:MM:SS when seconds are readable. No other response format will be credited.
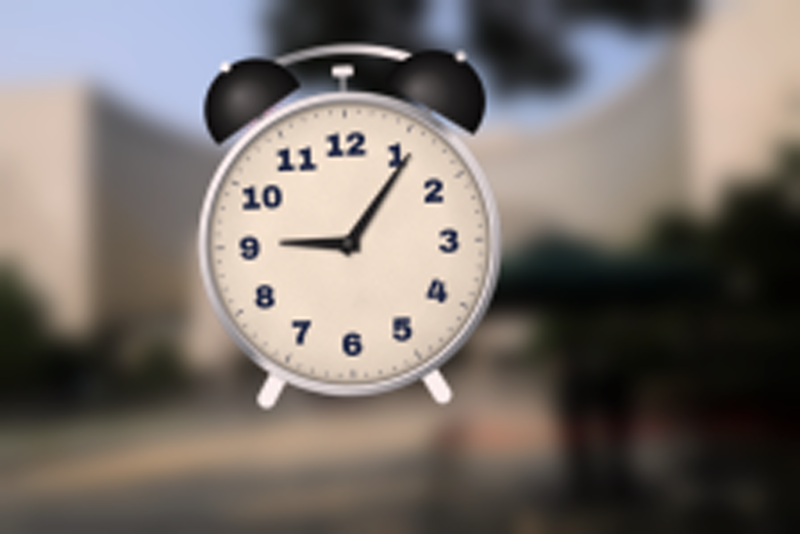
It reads **9:06**
